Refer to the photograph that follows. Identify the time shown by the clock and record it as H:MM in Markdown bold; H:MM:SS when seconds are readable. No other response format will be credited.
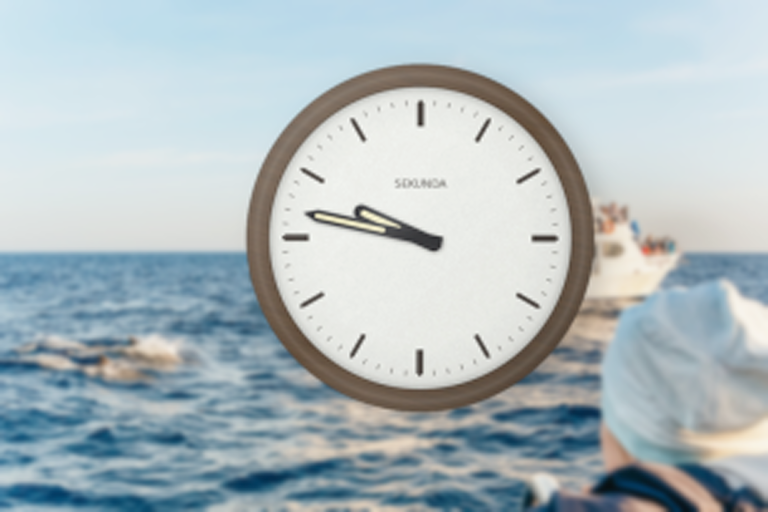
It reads **9:47**
